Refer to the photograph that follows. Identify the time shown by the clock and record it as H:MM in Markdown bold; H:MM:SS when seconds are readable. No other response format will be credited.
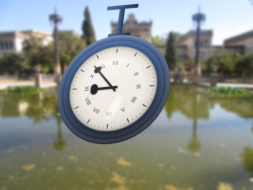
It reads **8:53**
